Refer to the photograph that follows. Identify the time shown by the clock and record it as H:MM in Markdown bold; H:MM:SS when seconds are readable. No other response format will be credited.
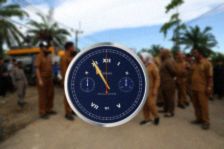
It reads **10:55**
